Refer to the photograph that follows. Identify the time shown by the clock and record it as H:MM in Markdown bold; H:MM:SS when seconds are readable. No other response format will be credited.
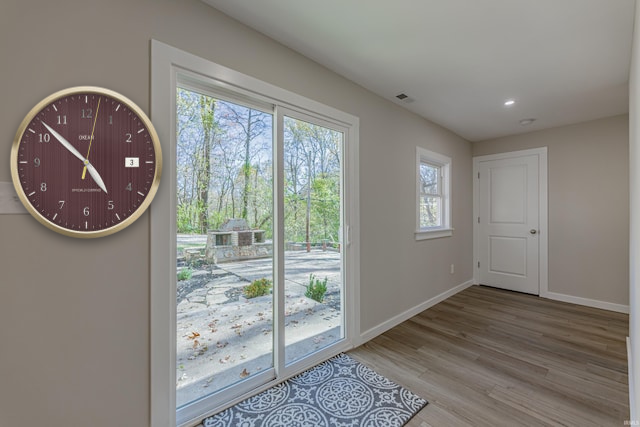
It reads **4:52:02**
